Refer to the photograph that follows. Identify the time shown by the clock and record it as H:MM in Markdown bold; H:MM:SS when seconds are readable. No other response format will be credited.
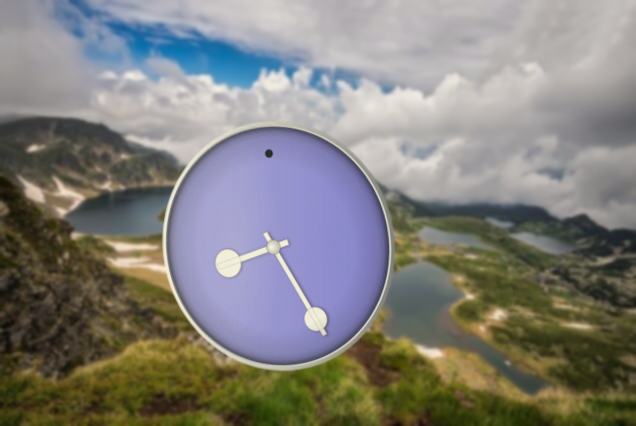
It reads **8:25**
